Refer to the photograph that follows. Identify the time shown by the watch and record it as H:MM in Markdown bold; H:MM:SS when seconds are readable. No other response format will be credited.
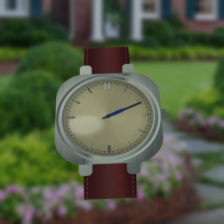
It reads **2:11**
